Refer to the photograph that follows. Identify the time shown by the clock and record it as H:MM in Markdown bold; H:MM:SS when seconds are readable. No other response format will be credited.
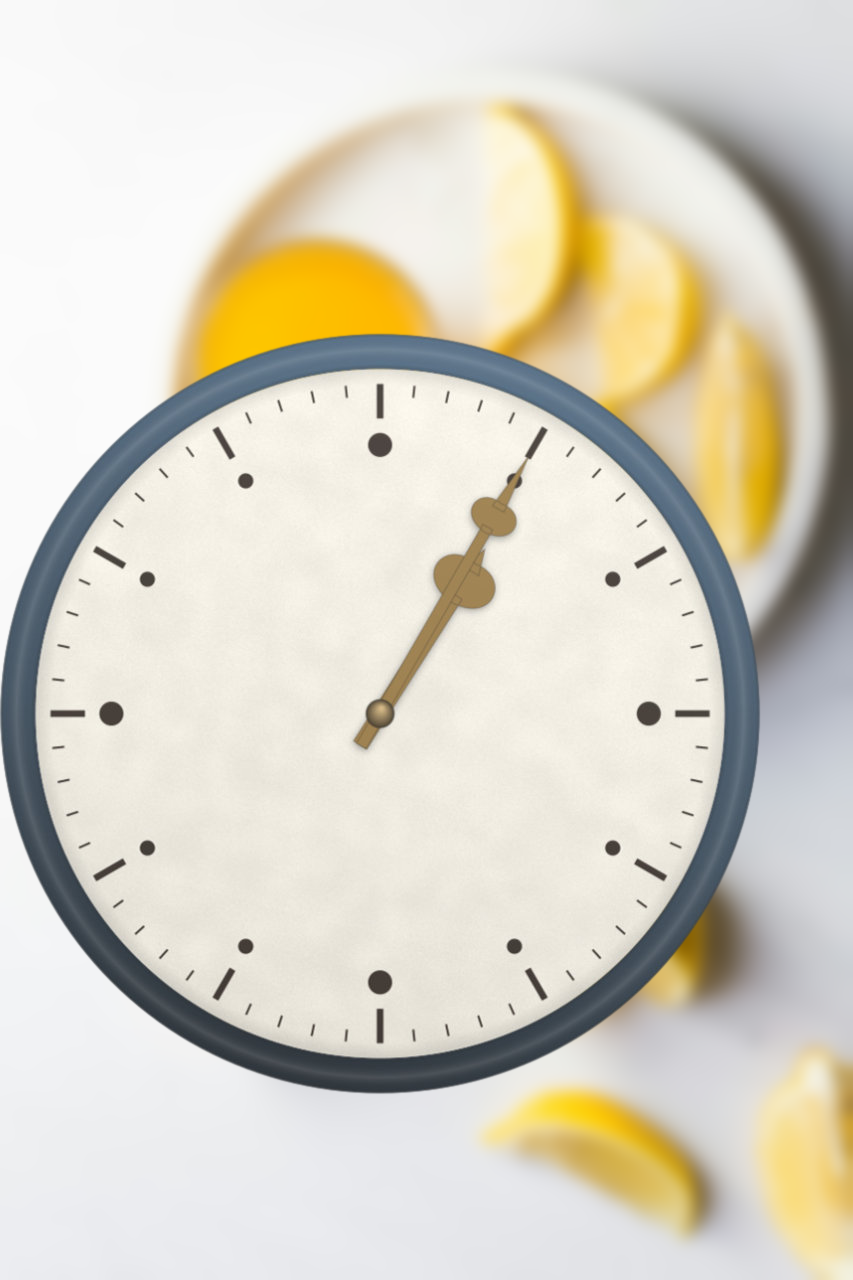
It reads **1:05**
